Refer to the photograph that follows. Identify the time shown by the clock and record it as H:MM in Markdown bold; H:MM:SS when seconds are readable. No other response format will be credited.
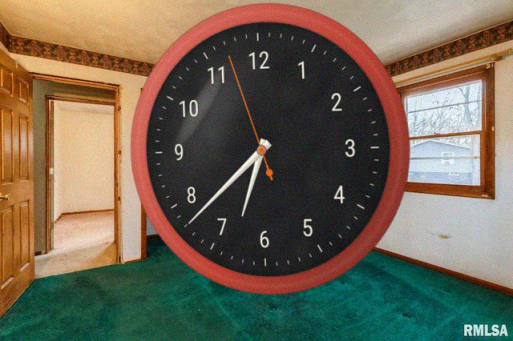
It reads **6:37:57**
